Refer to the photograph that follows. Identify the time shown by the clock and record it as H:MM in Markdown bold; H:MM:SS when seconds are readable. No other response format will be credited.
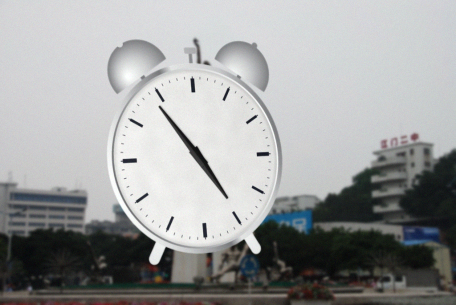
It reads **4:54**
